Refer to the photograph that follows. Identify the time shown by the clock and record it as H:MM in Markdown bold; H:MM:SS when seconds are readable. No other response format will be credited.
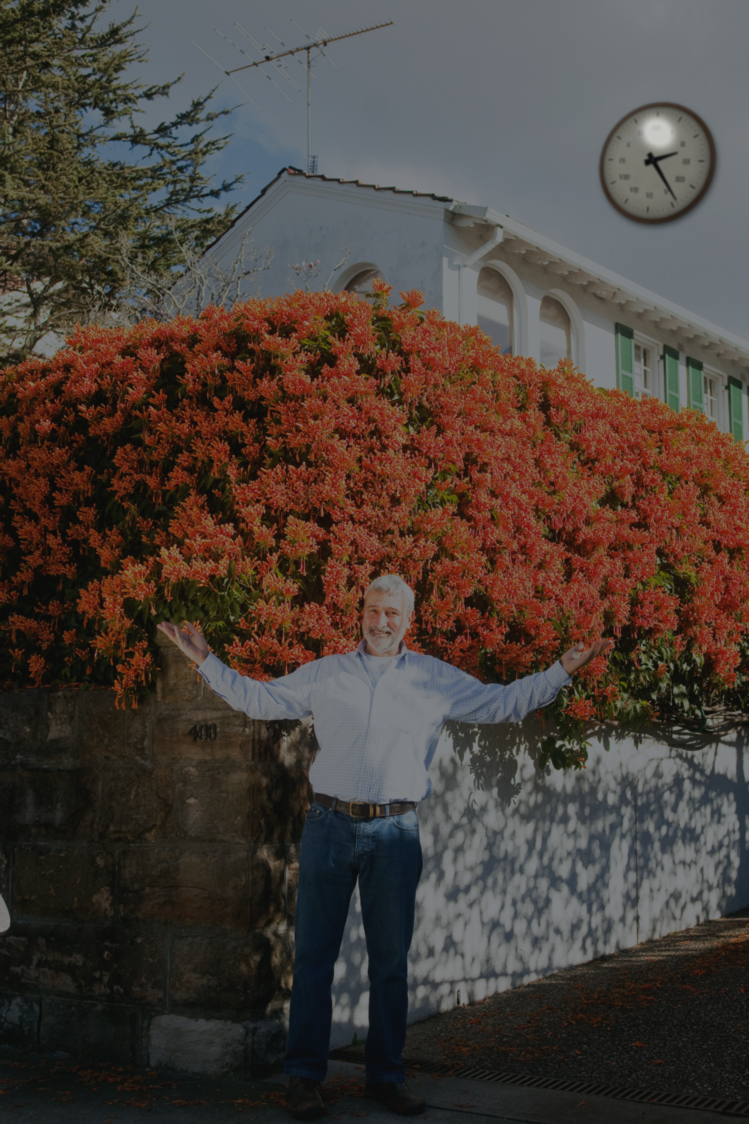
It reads **2:24**
